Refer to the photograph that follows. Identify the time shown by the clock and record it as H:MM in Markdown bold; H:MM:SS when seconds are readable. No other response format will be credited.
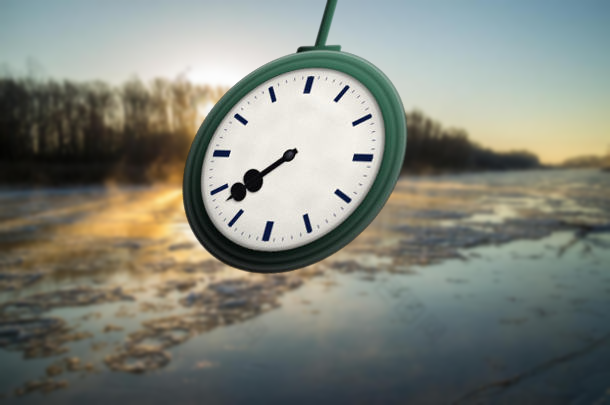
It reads **7:38**
